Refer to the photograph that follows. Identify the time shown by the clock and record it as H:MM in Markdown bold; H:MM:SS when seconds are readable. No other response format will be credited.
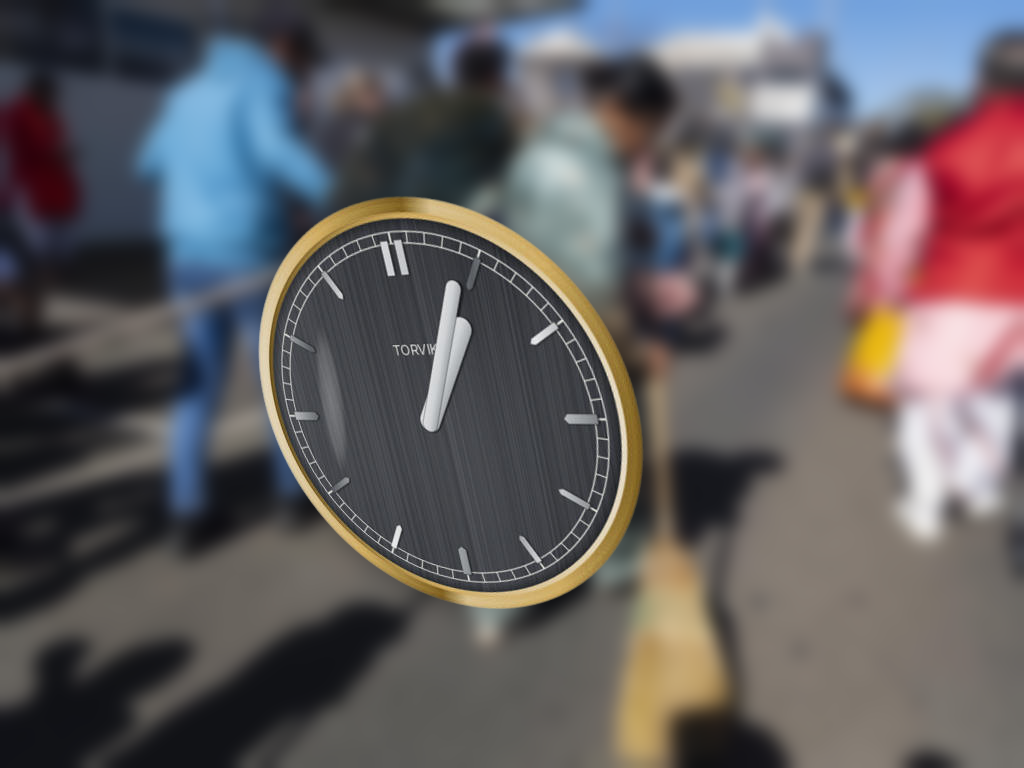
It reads **1:04**
